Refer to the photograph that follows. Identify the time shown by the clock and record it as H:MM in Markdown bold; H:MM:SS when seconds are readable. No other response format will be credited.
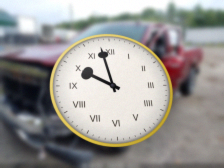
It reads **9:58**
